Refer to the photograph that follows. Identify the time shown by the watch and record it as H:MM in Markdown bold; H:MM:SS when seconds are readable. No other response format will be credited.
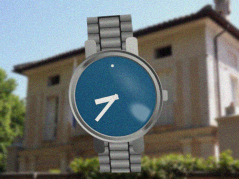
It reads **8:37**
